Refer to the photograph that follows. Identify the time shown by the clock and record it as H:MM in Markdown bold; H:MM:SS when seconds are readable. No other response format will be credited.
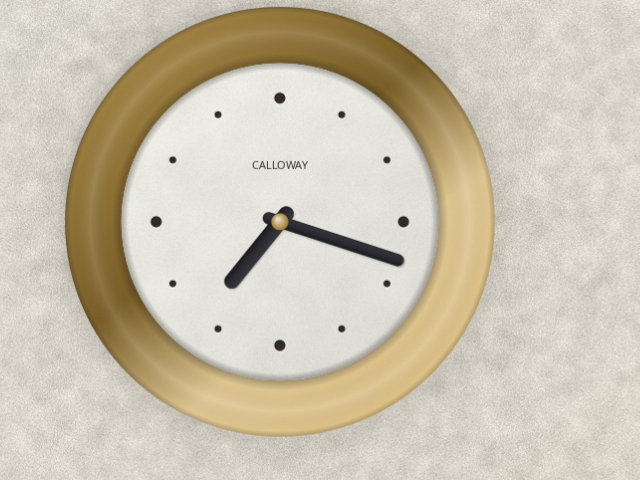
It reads **7:18**
